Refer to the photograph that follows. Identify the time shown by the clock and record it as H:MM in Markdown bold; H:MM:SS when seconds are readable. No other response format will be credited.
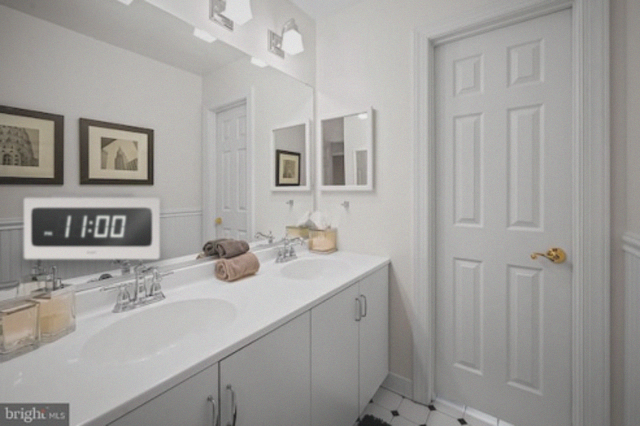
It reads **11:00**
